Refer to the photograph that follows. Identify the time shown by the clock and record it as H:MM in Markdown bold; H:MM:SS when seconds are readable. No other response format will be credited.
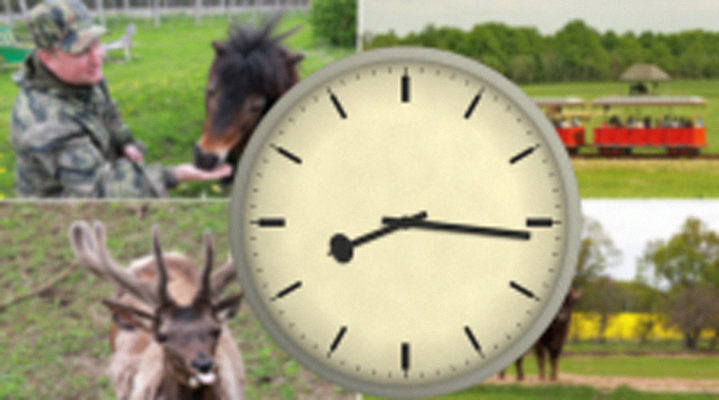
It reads **8:16**
